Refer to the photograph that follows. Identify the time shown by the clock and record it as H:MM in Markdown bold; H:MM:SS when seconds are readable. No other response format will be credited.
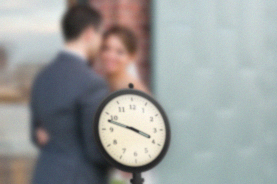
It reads **3:48**
